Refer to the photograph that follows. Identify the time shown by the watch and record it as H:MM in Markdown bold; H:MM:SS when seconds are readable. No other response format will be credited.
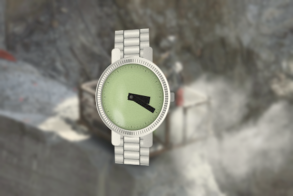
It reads **3:20**
